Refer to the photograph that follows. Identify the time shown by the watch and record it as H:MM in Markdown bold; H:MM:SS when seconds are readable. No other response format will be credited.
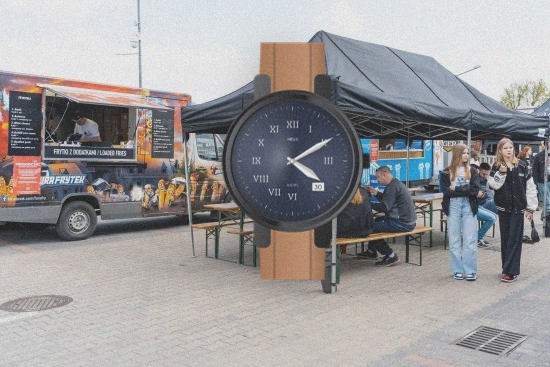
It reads **4:10**
